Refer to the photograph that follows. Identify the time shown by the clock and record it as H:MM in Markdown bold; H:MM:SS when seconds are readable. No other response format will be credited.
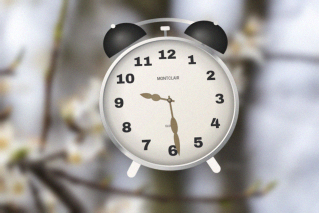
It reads **9:29**
